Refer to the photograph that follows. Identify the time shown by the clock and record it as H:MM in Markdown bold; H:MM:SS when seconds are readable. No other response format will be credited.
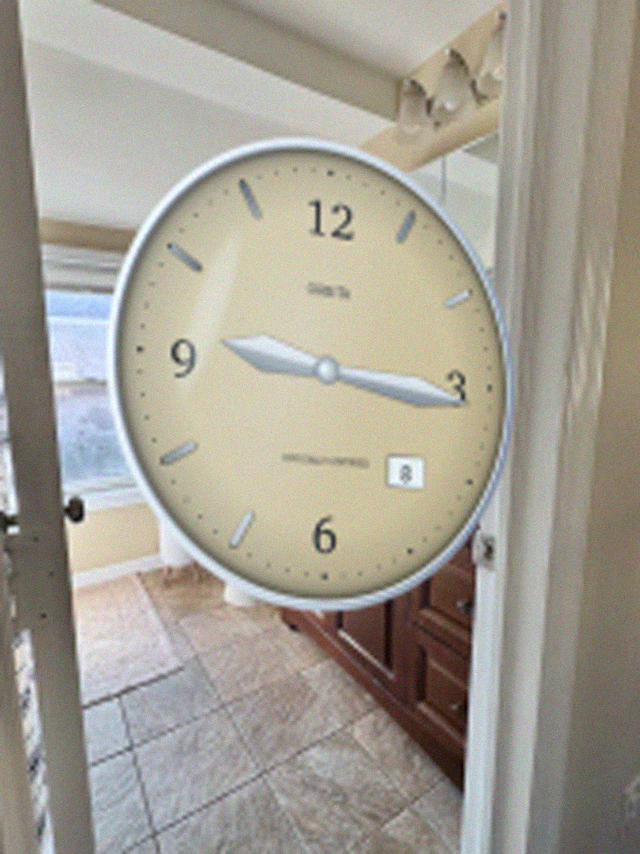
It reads **9:16**
